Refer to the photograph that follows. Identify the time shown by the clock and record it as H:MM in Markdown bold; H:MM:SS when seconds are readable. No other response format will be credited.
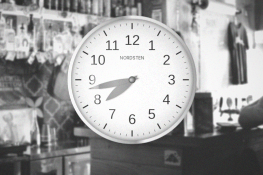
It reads **7:43**
